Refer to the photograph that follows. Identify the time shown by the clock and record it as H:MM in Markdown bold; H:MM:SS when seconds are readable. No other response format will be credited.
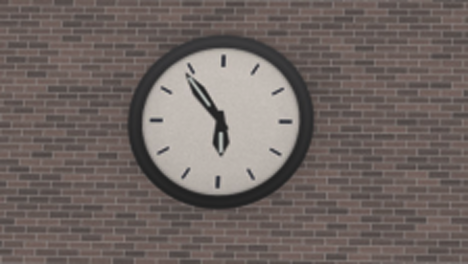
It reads **5:54**
